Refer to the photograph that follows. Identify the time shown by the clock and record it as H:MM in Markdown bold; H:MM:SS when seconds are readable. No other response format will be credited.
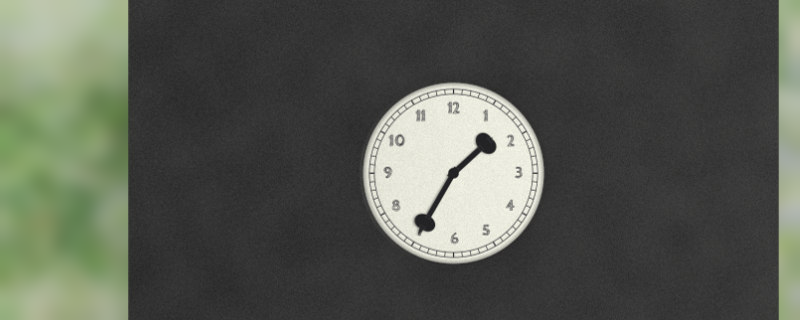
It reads **1:35**
